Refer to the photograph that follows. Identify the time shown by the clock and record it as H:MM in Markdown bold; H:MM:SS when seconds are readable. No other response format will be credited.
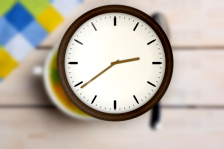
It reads **2:39**
